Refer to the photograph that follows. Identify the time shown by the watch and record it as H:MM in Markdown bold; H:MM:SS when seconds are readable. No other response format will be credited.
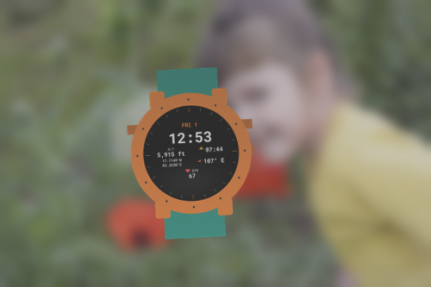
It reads **12:53**
